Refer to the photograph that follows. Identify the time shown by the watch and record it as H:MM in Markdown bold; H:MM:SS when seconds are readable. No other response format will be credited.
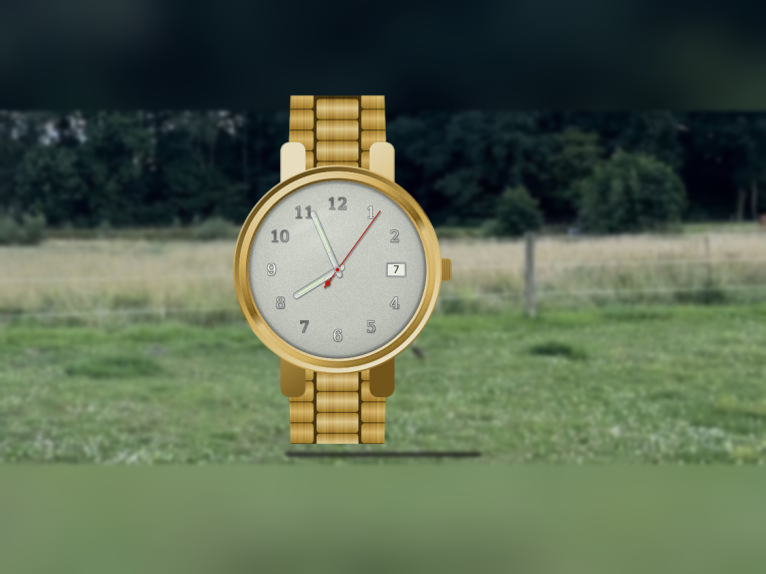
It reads **7:56:06**
